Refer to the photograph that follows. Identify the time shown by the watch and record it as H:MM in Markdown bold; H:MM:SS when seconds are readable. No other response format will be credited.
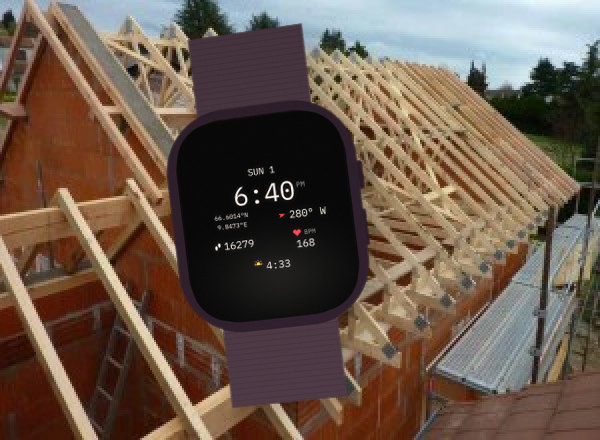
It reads **6:40**
